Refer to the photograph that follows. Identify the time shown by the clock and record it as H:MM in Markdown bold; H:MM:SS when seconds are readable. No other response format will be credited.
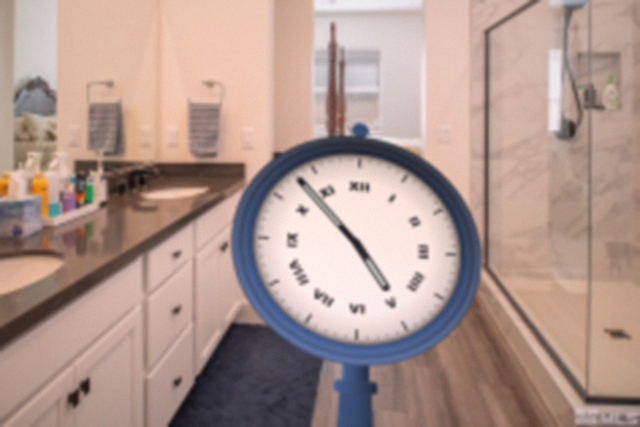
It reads **4:53**
